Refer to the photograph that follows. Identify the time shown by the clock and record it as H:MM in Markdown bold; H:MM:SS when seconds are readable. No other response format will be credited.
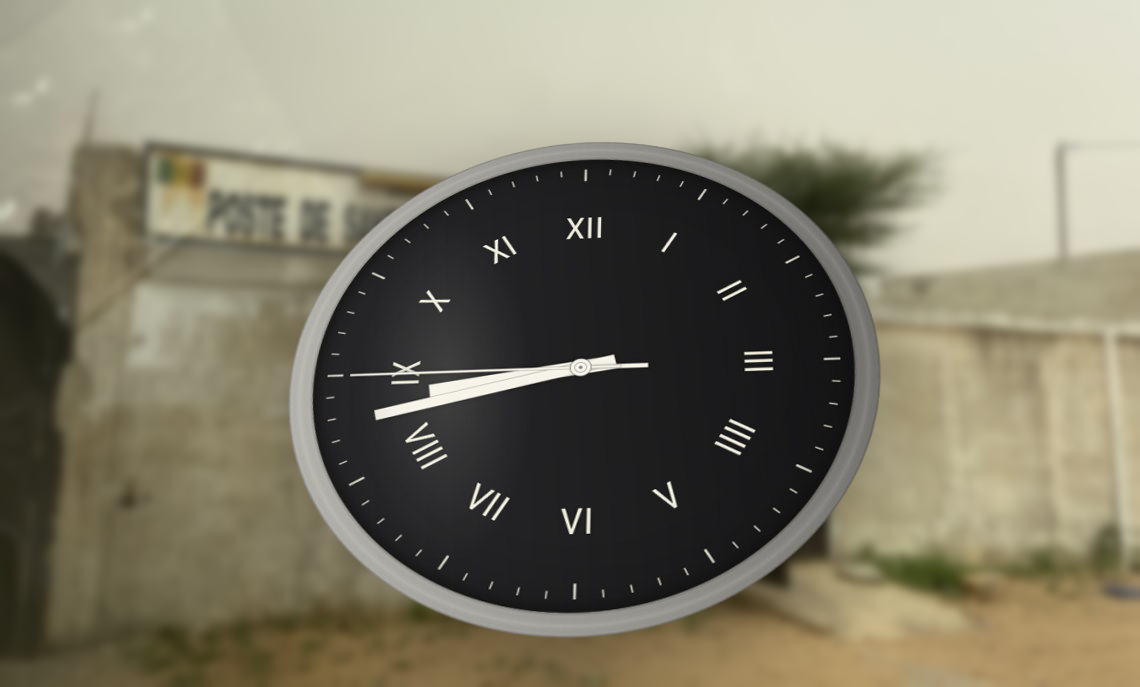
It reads **8:42:45**
